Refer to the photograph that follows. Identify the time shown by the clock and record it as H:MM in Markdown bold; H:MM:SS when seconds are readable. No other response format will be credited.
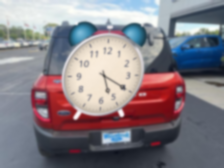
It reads **5:20**
